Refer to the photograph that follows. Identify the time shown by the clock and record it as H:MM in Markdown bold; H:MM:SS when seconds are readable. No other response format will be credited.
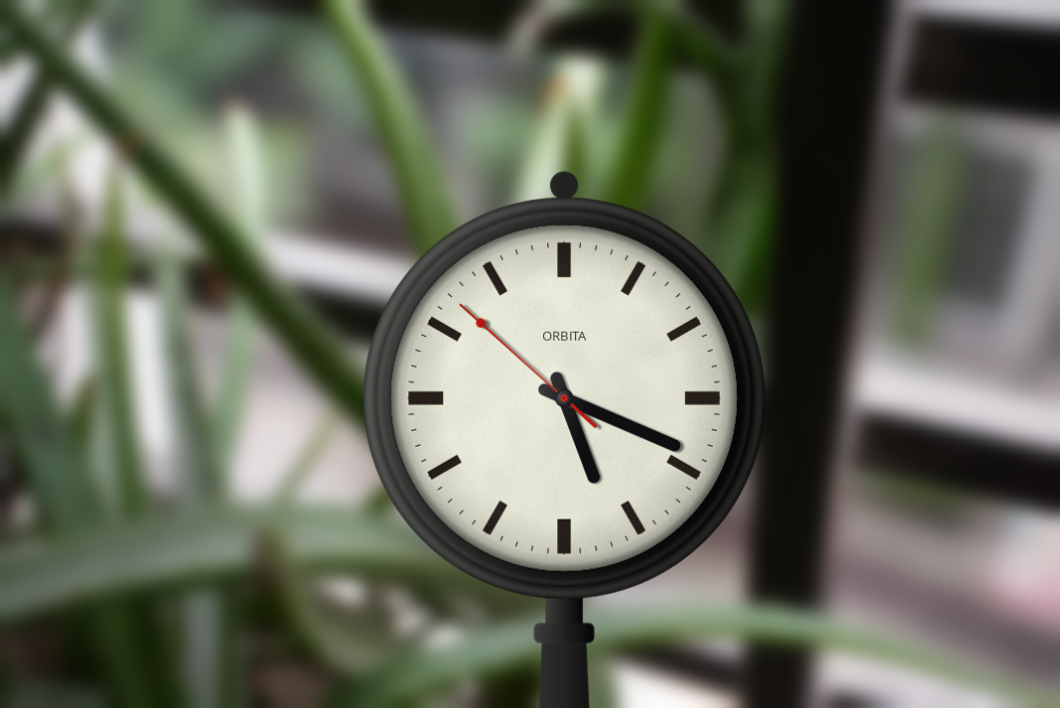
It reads **5:18:52**
